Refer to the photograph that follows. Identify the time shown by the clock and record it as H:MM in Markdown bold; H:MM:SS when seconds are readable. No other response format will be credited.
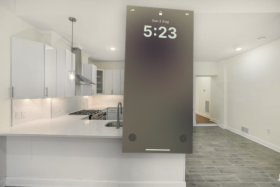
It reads **5:23**
